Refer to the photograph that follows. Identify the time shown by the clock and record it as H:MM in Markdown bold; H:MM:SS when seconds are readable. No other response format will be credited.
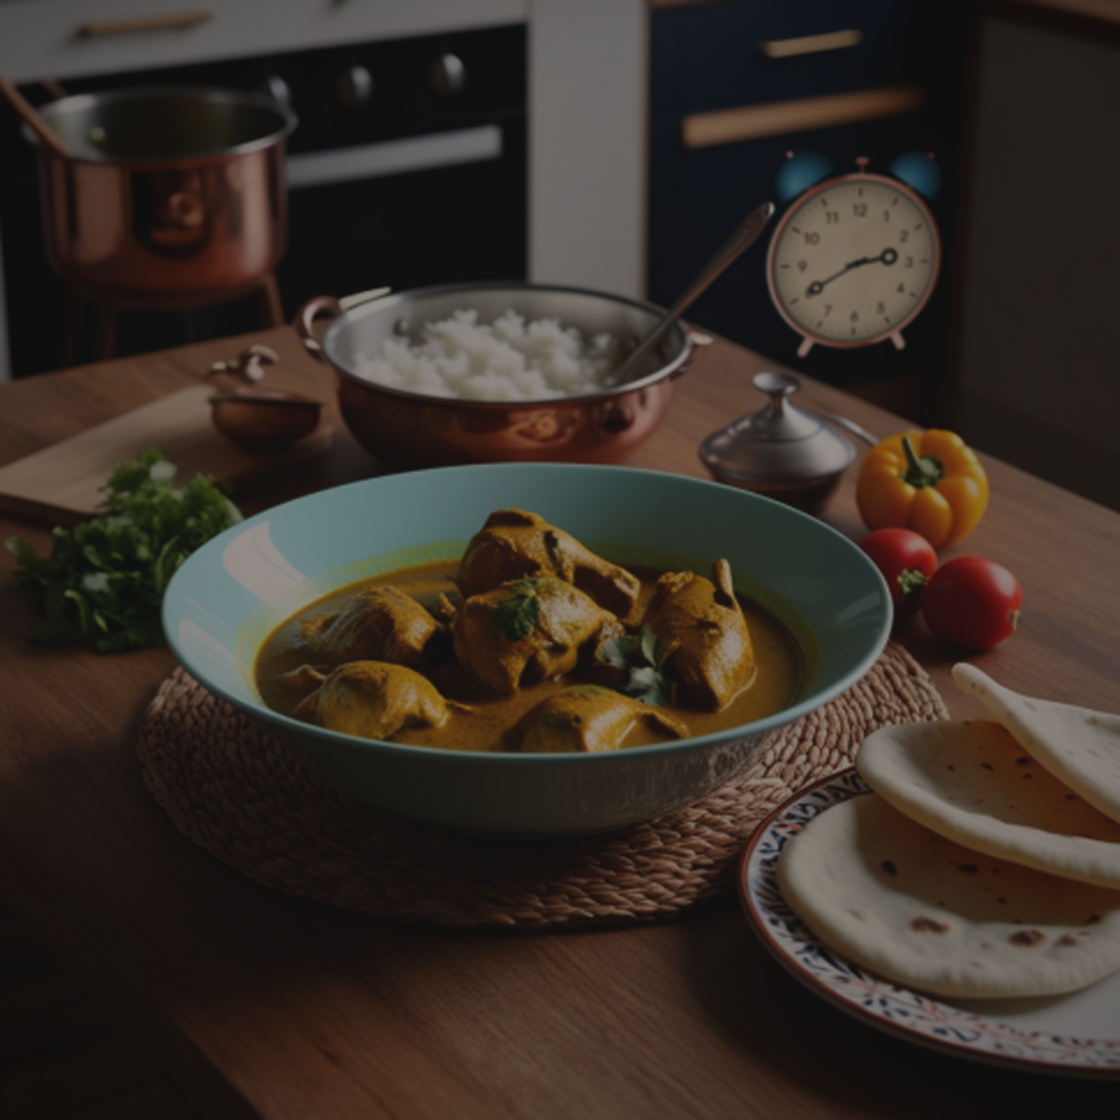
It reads **2:40**
